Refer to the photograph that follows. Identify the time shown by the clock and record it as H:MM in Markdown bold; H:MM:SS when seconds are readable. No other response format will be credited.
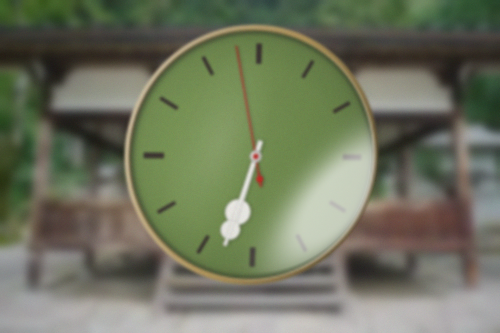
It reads **6:32:58**
